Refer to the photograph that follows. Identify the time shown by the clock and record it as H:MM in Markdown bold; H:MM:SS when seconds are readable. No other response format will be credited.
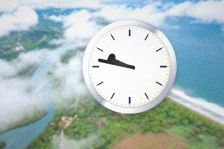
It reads **9:47**
